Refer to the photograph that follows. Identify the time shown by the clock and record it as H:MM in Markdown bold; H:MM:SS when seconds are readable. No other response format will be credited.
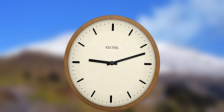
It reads **9:12**
